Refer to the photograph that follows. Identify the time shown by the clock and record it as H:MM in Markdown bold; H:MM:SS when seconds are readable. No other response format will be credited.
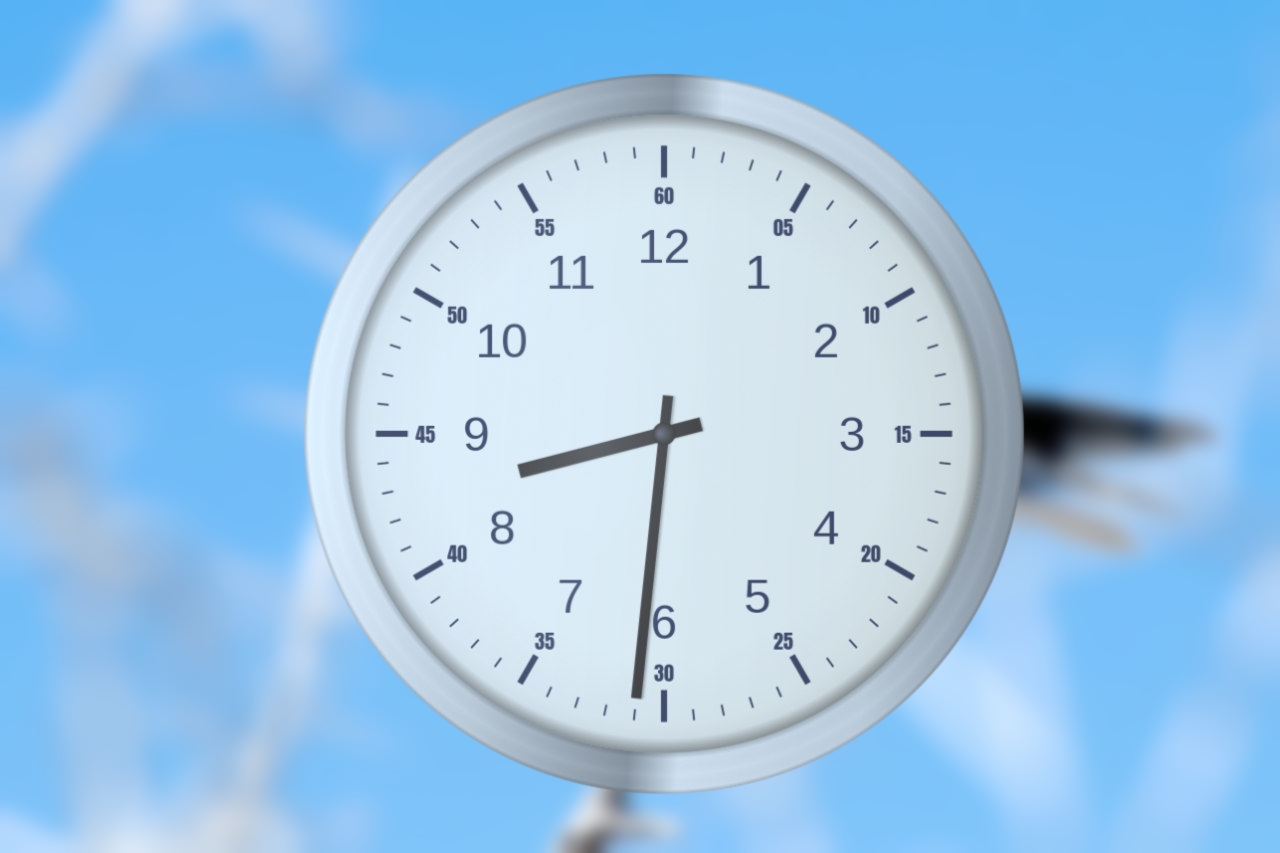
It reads **8:31**
